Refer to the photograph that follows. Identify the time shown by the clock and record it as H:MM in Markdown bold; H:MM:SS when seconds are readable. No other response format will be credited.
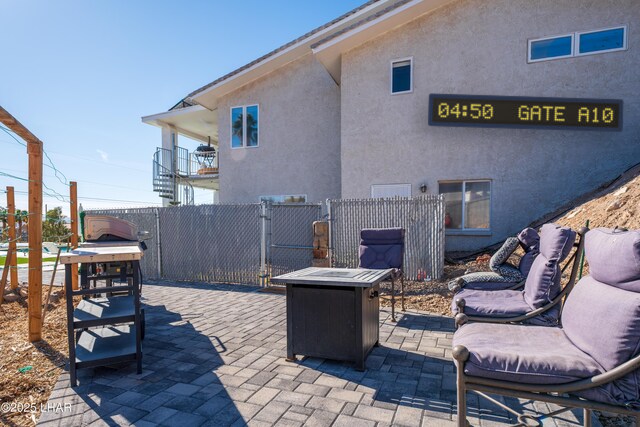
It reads **4:50**
